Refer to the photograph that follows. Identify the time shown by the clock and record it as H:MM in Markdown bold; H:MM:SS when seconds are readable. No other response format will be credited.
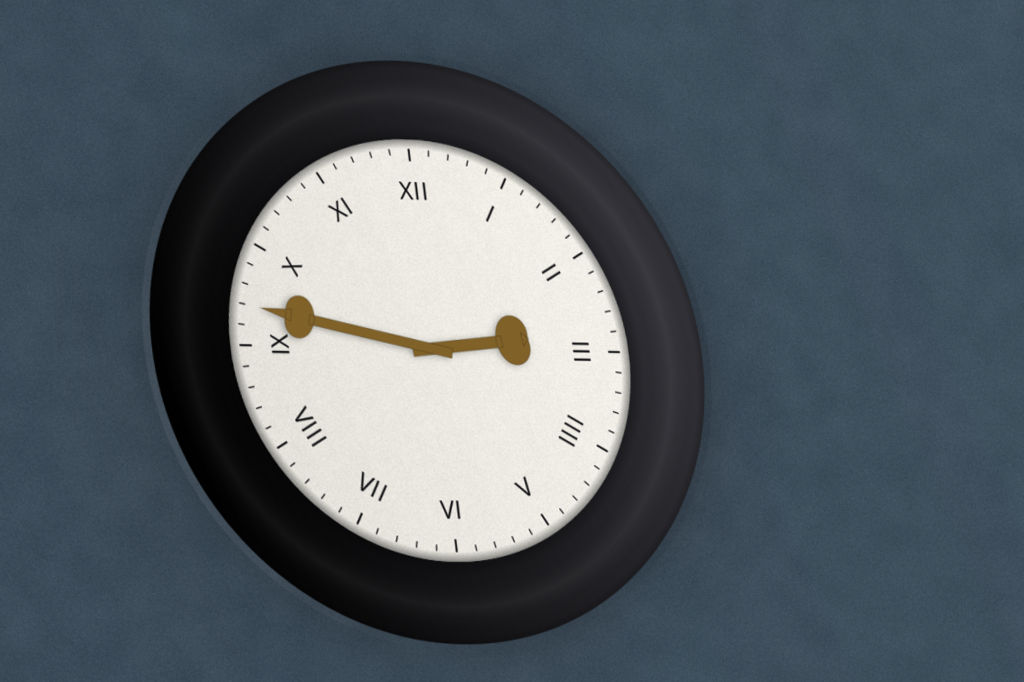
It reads **2:47**
